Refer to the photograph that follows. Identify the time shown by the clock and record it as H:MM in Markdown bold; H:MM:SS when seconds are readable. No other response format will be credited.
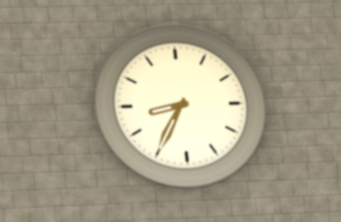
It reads **8:35**
